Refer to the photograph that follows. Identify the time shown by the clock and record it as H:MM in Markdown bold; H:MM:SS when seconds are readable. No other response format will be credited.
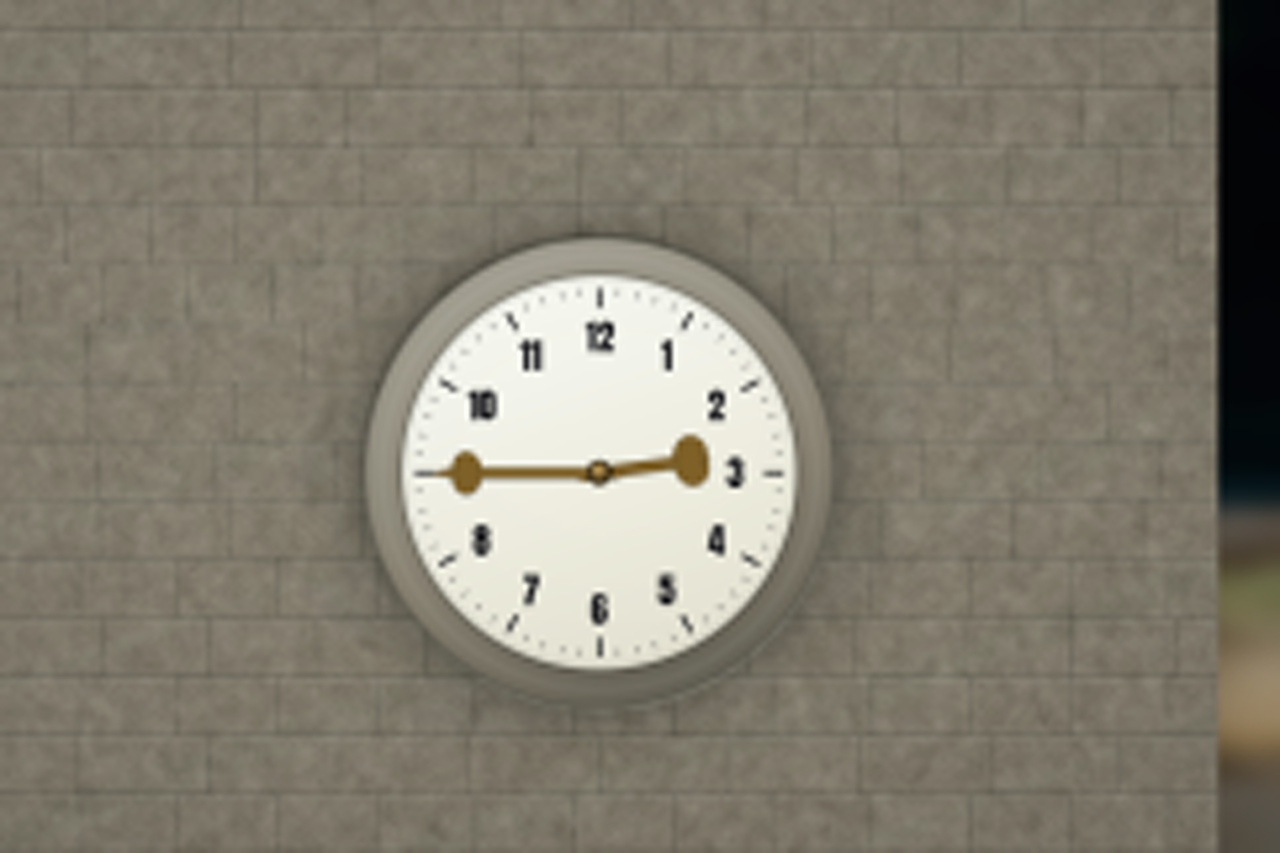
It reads **2:45**
